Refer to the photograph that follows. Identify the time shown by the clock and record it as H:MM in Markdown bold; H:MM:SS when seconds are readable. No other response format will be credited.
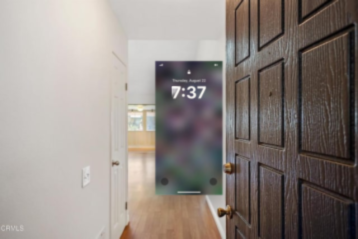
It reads **7:37**
